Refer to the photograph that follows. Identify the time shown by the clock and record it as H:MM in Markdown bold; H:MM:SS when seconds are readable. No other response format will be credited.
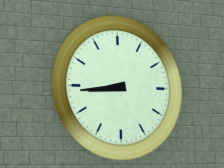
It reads **8:44**
